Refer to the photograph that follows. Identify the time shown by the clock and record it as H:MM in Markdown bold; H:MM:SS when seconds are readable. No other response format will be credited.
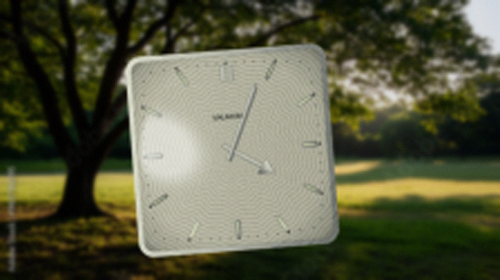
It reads **4:04**
